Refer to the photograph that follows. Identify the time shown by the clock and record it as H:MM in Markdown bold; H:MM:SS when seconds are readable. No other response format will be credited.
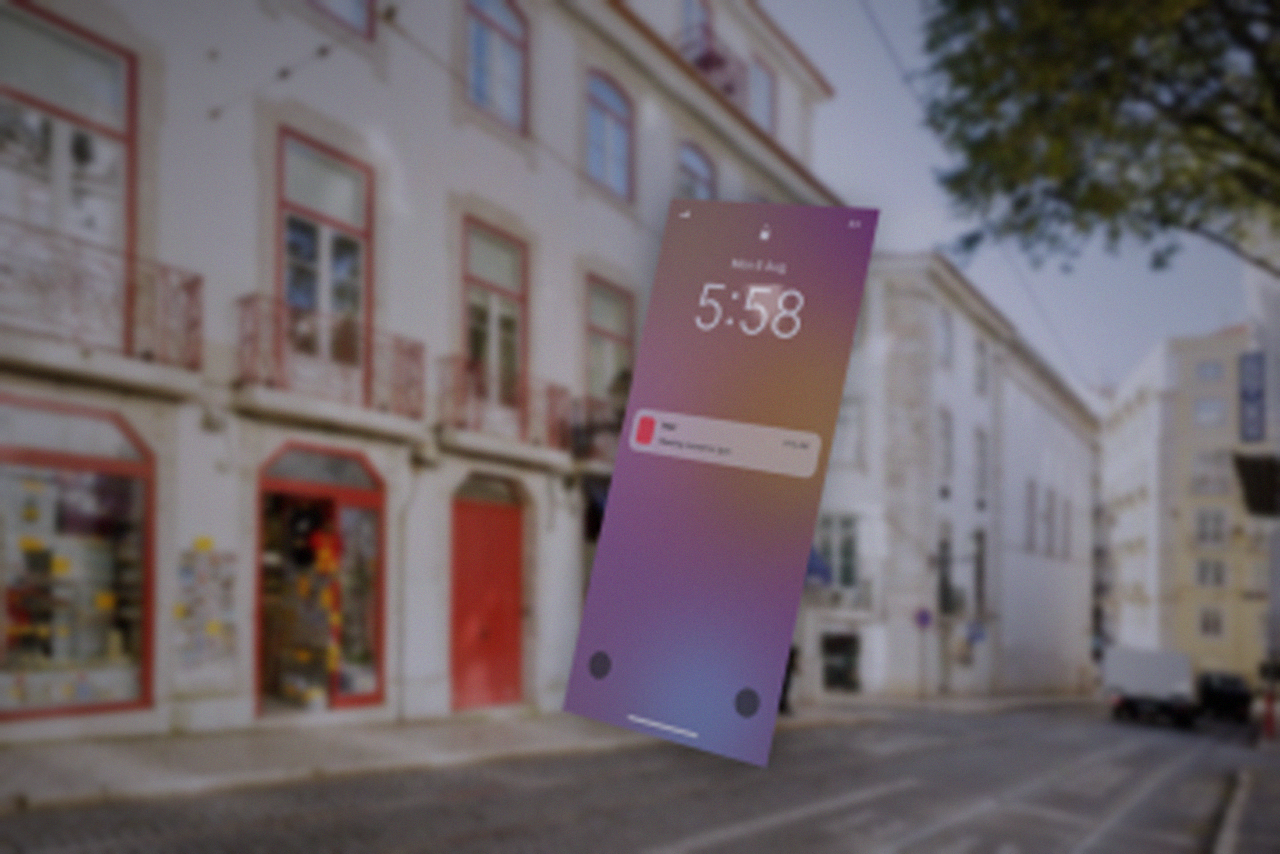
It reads **5:58**
